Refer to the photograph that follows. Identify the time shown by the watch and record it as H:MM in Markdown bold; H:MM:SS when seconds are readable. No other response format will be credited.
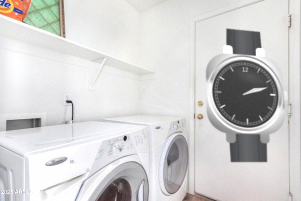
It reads **2:12**
